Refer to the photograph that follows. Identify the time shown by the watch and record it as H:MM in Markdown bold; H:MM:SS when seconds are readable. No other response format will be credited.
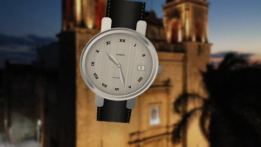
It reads **10:27**
